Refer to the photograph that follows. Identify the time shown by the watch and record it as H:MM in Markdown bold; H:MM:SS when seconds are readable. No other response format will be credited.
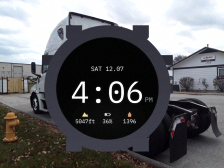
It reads **4:06**
